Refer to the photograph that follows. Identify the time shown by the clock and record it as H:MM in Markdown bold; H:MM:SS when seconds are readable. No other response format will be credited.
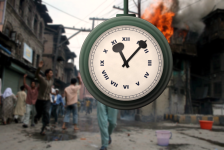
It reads **11:07**
